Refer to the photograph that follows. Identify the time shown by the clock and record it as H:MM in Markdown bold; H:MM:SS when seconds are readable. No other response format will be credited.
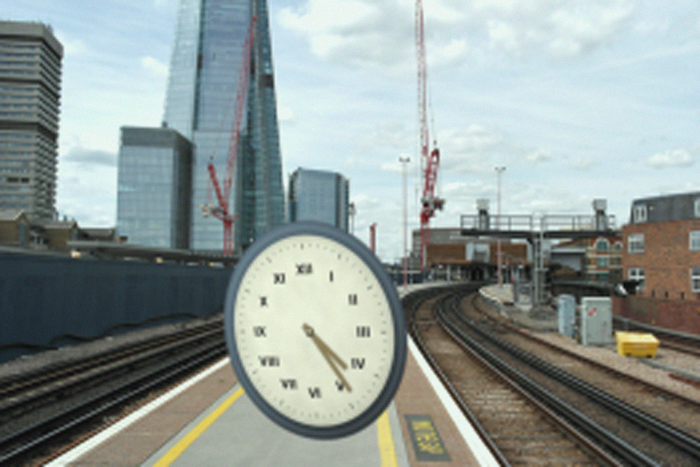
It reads **4:24**
